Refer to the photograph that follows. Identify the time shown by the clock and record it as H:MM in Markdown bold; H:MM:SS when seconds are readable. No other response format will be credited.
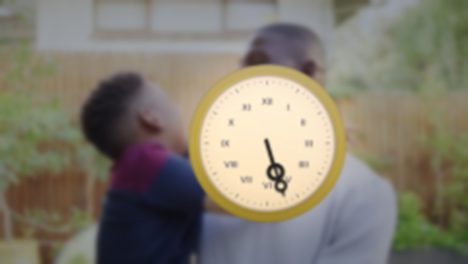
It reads **5:27**
